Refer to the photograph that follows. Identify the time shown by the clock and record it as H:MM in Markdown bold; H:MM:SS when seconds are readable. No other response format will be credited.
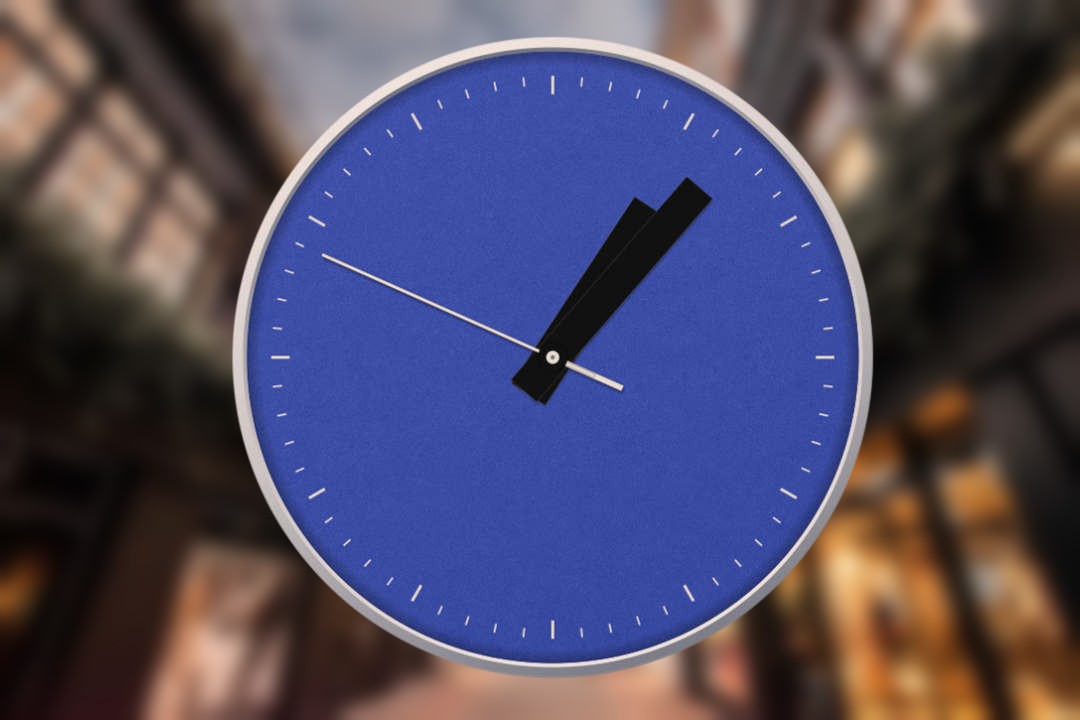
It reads **1:06:49**
